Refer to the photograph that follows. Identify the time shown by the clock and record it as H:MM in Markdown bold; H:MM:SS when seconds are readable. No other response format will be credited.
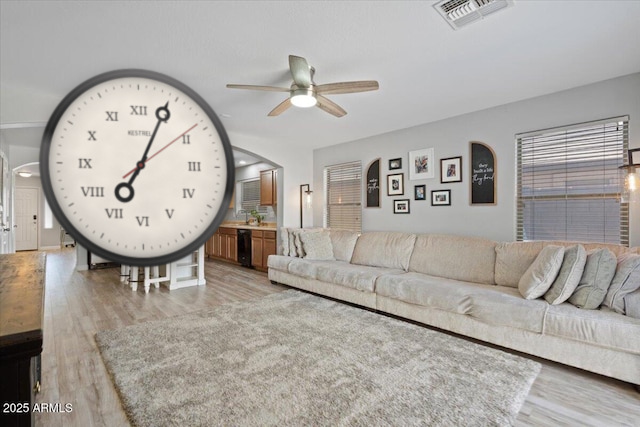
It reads **7:04:09**
